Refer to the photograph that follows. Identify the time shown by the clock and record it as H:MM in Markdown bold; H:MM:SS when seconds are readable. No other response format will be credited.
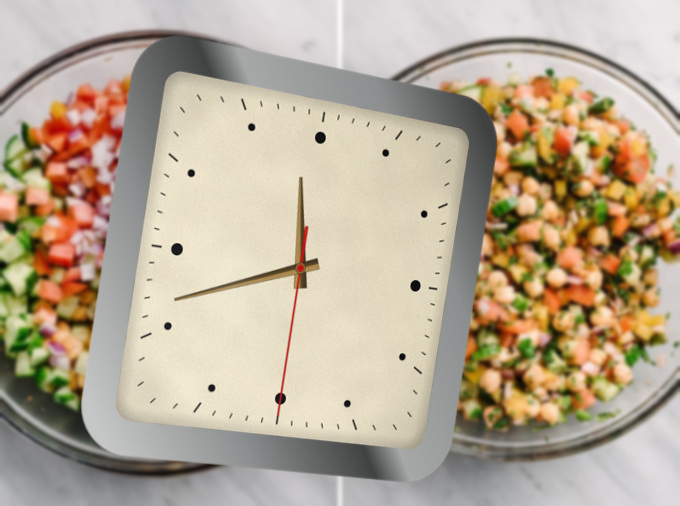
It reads **11:41:30**
